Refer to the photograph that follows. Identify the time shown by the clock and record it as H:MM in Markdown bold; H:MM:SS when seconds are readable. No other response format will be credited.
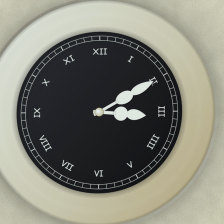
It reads **3:10**
